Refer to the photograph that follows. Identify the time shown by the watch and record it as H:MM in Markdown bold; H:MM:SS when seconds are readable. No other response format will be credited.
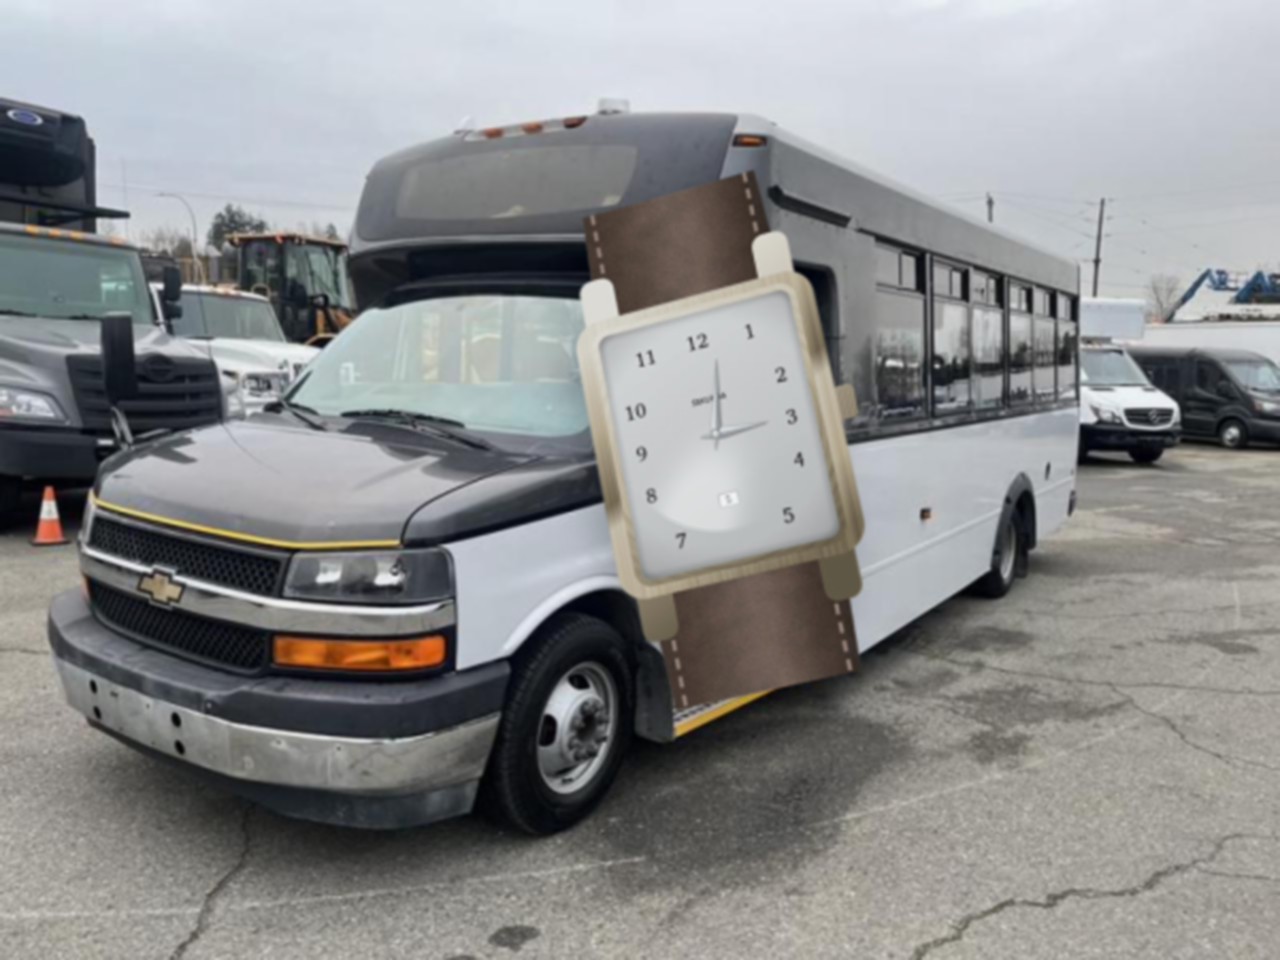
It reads **3:02**
